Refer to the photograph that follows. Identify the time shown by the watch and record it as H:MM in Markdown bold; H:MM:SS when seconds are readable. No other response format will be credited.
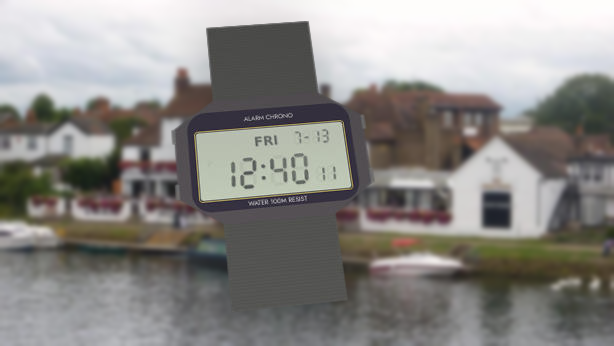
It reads **12:40:11**
